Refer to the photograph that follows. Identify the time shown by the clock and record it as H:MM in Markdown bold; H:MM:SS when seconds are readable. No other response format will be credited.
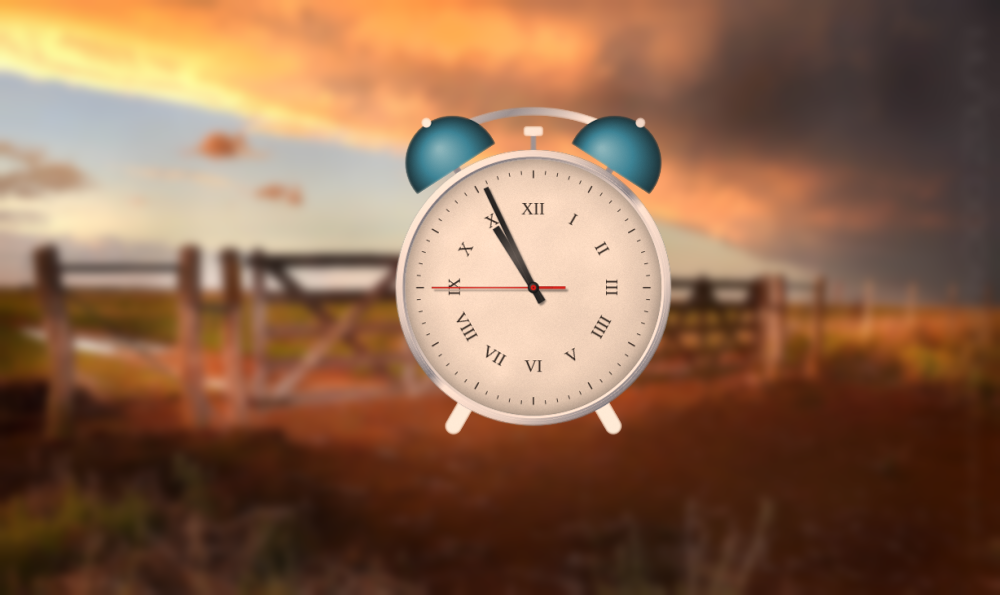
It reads **10:55:45**
